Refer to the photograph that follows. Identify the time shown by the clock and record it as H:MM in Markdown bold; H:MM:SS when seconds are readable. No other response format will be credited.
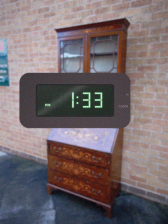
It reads **1:33**
